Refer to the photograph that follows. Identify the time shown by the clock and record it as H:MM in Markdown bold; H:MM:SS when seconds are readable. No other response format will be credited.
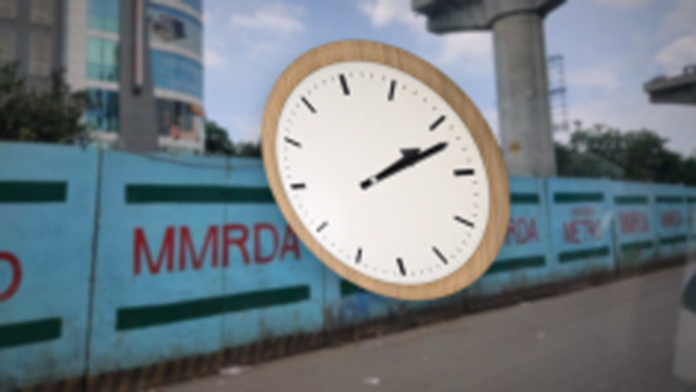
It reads **2:12**
